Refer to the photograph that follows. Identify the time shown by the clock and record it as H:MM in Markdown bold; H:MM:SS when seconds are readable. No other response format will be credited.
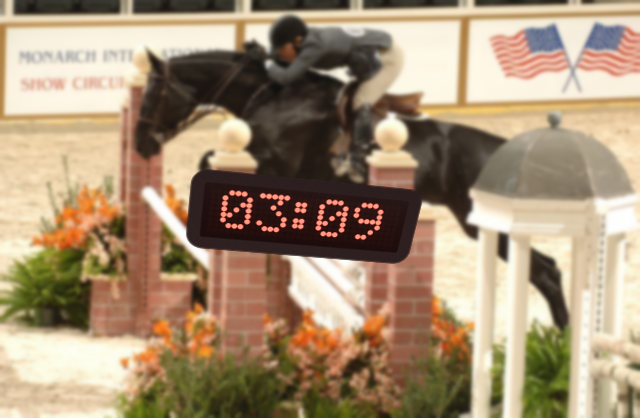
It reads **3:09**
